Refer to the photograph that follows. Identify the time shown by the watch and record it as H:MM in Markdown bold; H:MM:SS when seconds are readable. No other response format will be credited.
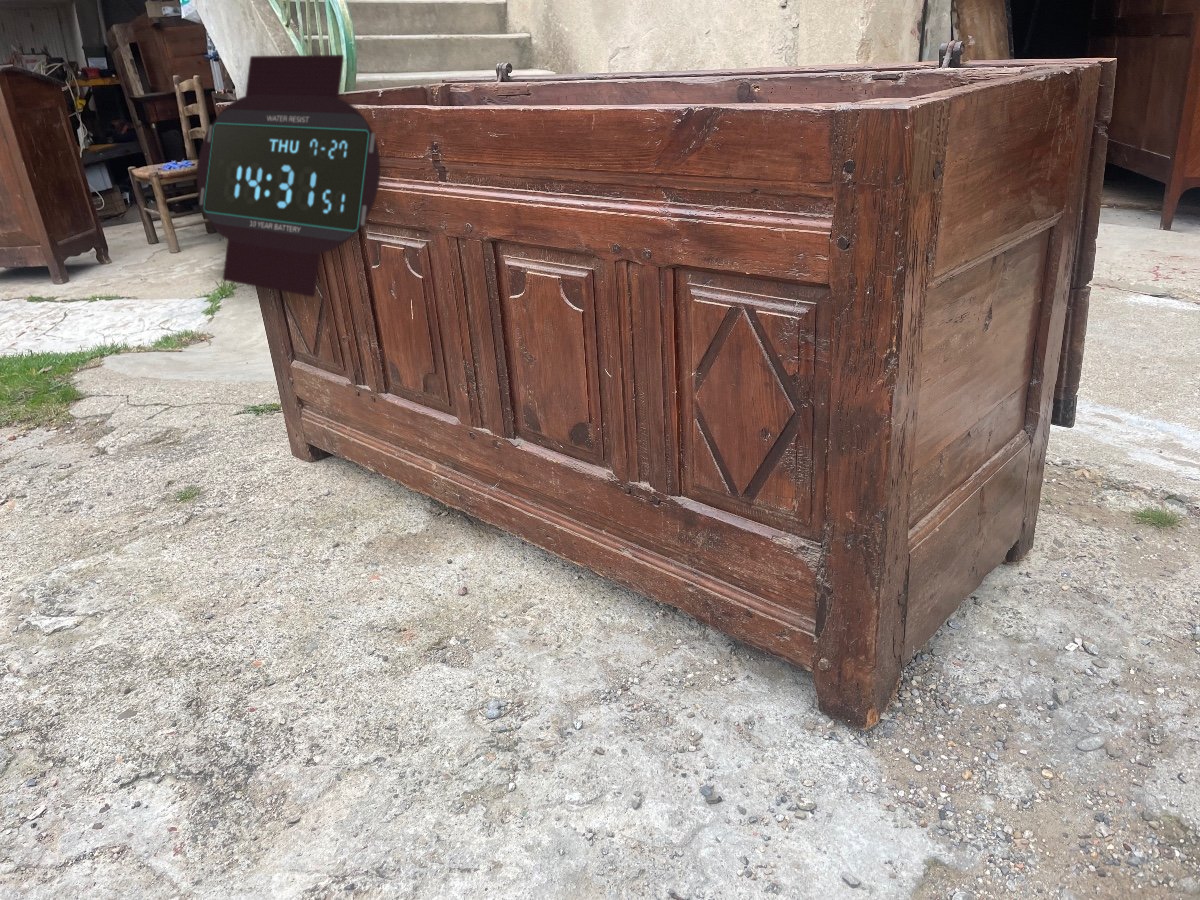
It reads **14:31:51**
